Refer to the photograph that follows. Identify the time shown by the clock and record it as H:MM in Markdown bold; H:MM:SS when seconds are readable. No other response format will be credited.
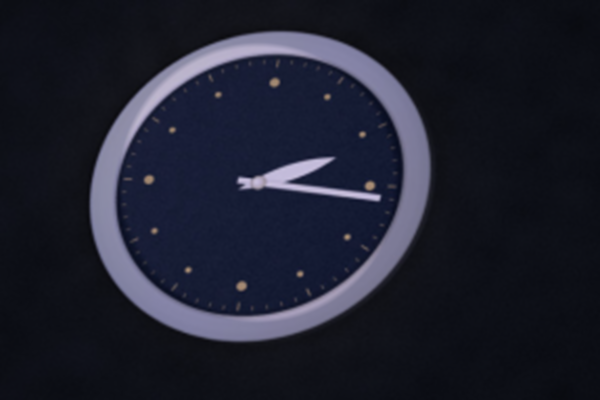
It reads **2:16**
